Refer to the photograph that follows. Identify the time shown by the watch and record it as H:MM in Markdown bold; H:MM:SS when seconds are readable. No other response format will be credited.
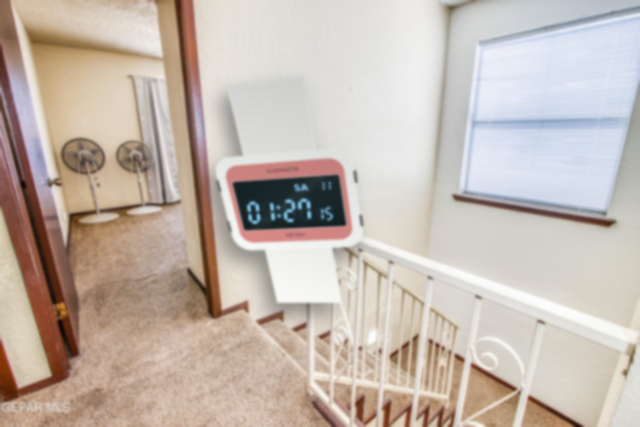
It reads **1:27:15**
